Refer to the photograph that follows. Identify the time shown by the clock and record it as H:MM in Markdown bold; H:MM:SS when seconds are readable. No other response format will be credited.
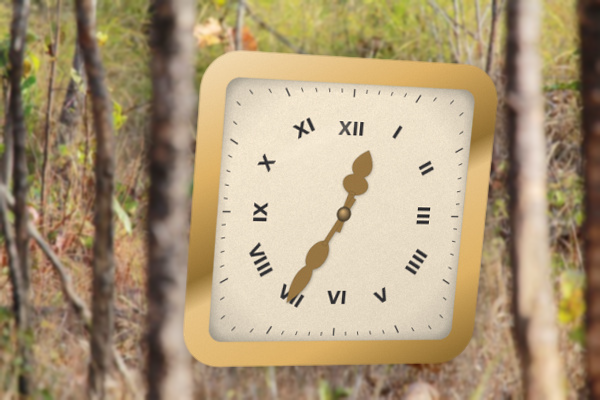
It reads **12:35**
